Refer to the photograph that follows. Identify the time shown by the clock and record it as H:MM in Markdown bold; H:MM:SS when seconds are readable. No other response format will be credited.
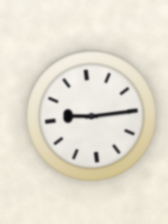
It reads **9:15**
